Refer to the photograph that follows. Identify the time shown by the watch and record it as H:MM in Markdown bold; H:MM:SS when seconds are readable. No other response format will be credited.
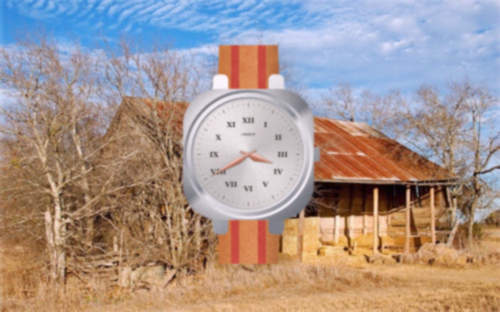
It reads **3:40**
